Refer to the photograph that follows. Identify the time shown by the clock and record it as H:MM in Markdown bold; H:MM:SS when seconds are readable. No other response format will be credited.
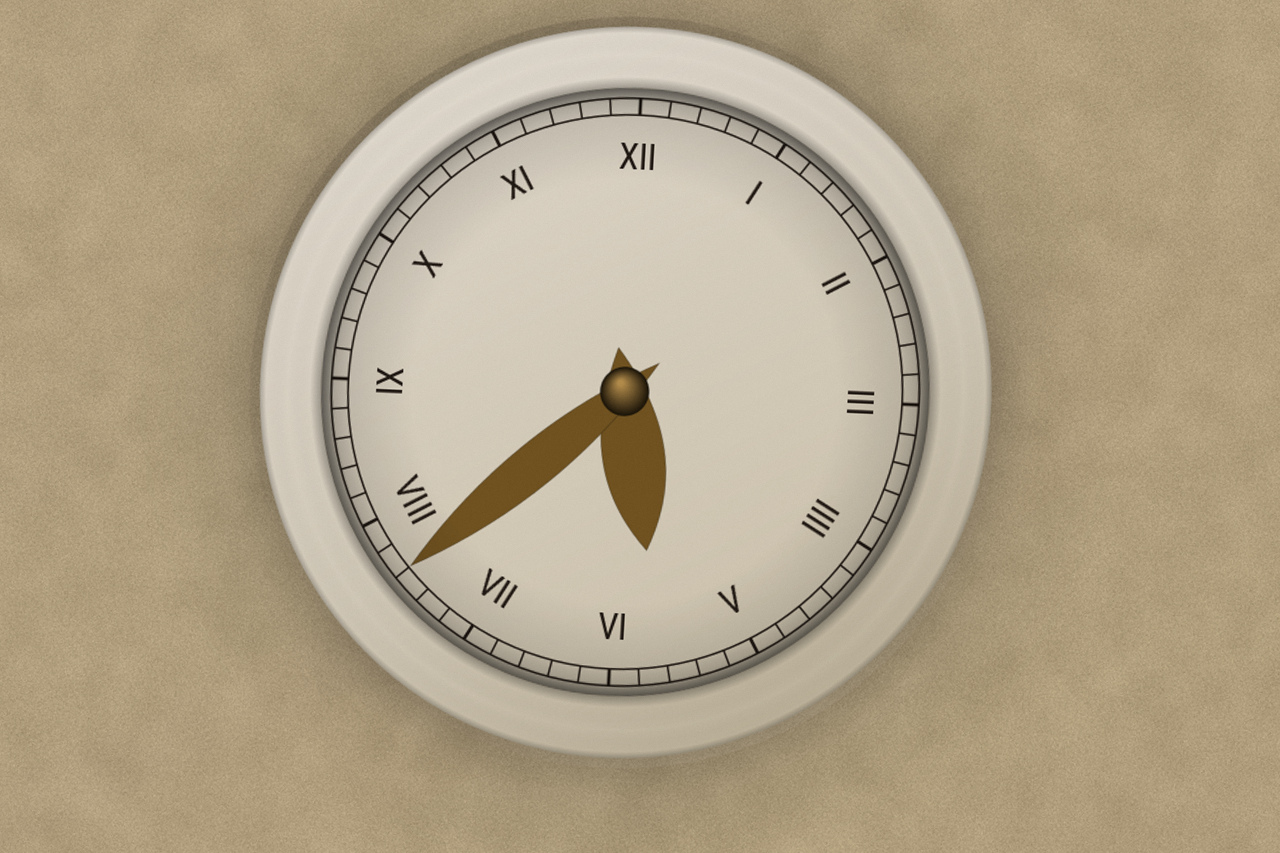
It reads **5:38**
